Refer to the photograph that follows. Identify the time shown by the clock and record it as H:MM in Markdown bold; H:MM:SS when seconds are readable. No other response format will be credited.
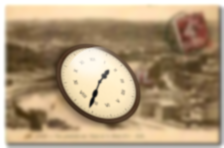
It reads **1:36**
